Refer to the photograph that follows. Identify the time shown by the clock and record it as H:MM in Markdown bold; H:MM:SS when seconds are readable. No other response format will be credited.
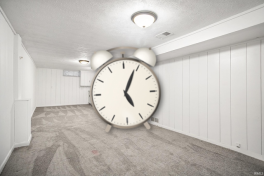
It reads **5:04**
